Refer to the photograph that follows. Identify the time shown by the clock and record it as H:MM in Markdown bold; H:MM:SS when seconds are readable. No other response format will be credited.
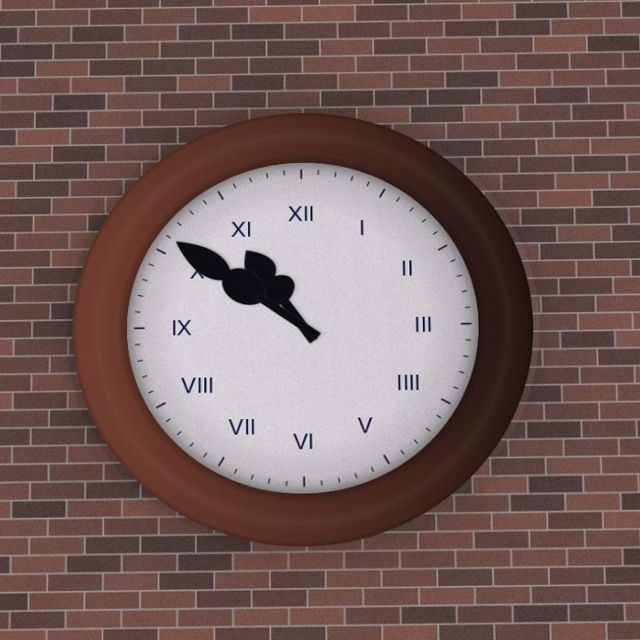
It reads **10:51**
